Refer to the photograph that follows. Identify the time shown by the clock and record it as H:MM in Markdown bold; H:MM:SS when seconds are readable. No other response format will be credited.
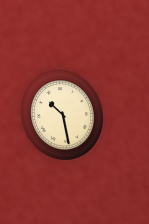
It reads **10:29**
